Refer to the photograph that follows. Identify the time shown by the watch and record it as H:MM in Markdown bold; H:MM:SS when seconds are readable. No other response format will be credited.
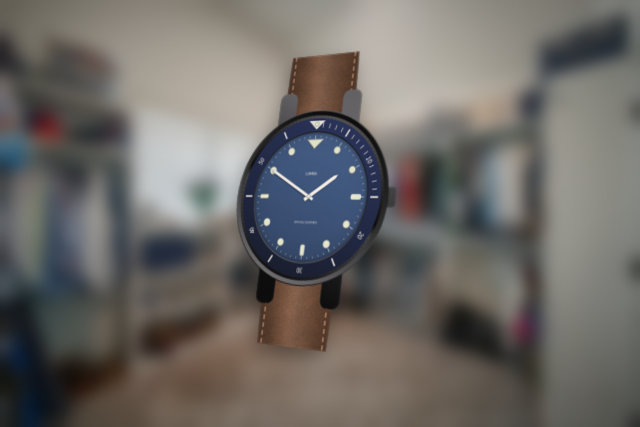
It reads **1:50**
